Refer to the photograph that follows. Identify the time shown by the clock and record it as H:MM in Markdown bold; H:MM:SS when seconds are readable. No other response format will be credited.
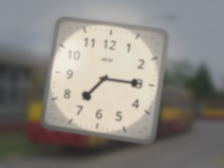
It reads **7:15**
